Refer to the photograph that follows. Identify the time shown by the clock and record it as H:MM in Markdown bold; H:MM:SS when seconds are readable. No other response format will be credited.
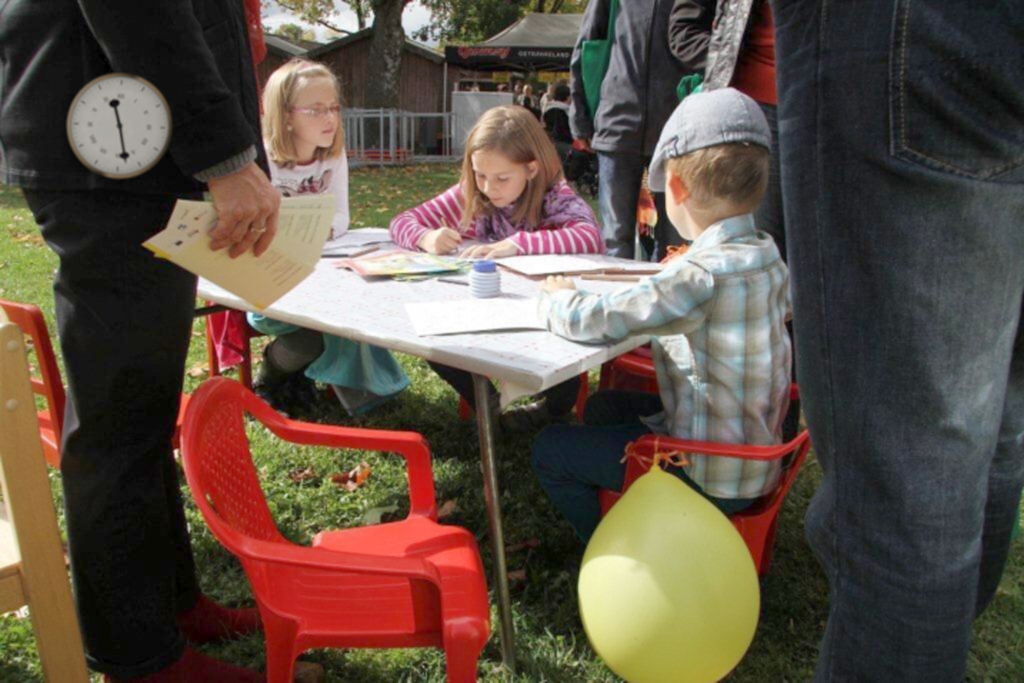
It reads **11:28**
